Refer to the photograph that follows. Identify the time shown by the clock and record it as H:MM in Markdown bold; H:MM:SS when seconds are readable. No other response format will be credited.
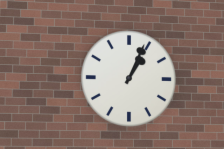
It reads **1:04**
